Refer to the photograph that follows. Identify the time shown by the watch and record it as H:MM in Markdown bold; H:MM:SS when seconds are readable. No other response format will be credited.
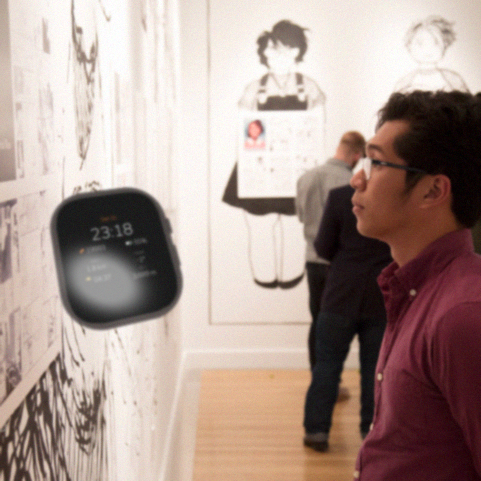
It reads **23:18**
